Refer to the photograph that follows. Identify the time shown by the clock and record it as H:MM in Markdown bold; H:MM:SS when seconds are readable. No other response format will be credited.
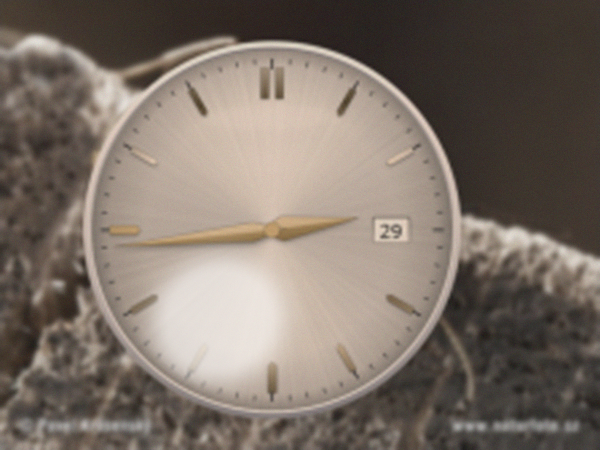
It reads **2:44**
